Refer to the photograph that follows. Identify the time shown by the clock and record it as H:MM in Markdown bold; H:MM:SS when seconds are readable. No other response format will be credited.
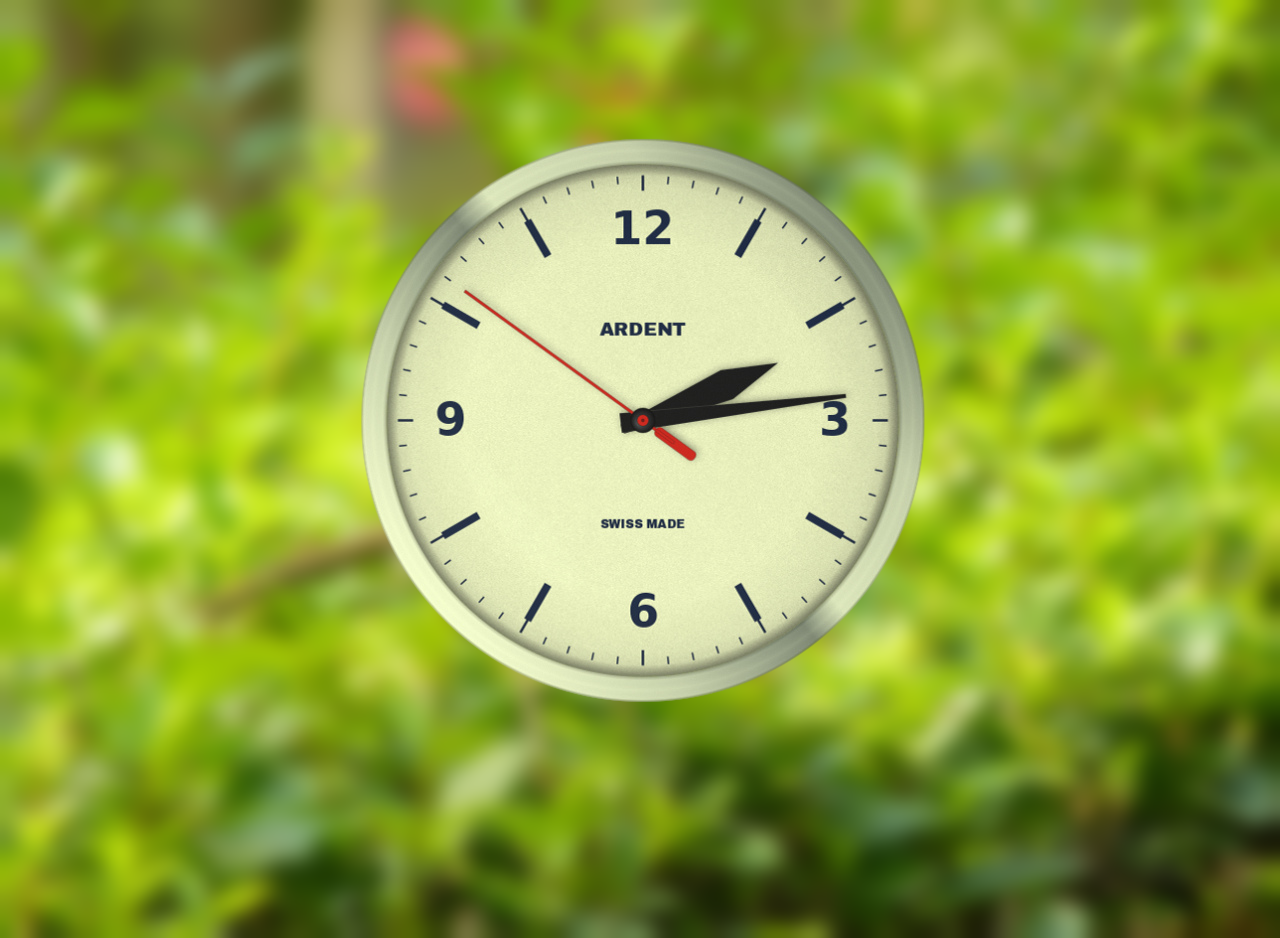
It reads **2:13:51**
